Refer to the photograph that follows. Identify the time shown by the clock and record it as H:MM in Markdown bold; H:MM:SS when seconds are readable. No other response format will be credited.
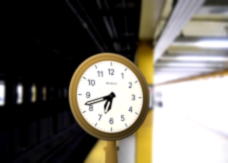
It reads **6:42**
